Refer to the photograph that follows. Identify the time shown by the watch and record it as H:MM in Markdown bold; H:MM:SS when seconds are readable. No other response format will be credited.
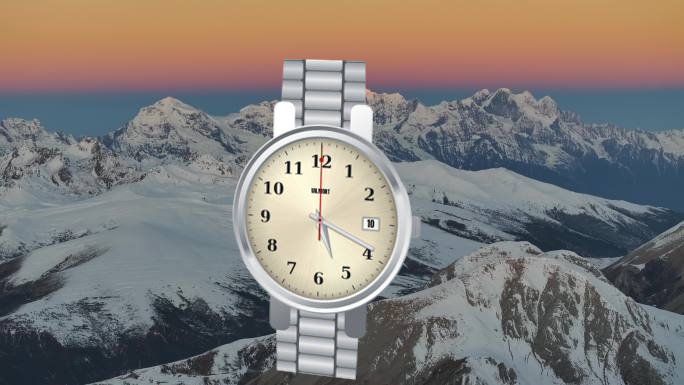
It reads **5:19:00**
